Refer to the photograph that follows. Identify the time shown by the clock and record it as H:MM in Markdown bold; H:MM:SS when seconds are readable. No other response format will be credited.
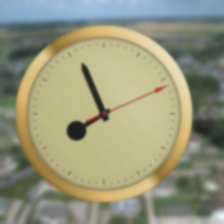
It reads **7:56:11**
